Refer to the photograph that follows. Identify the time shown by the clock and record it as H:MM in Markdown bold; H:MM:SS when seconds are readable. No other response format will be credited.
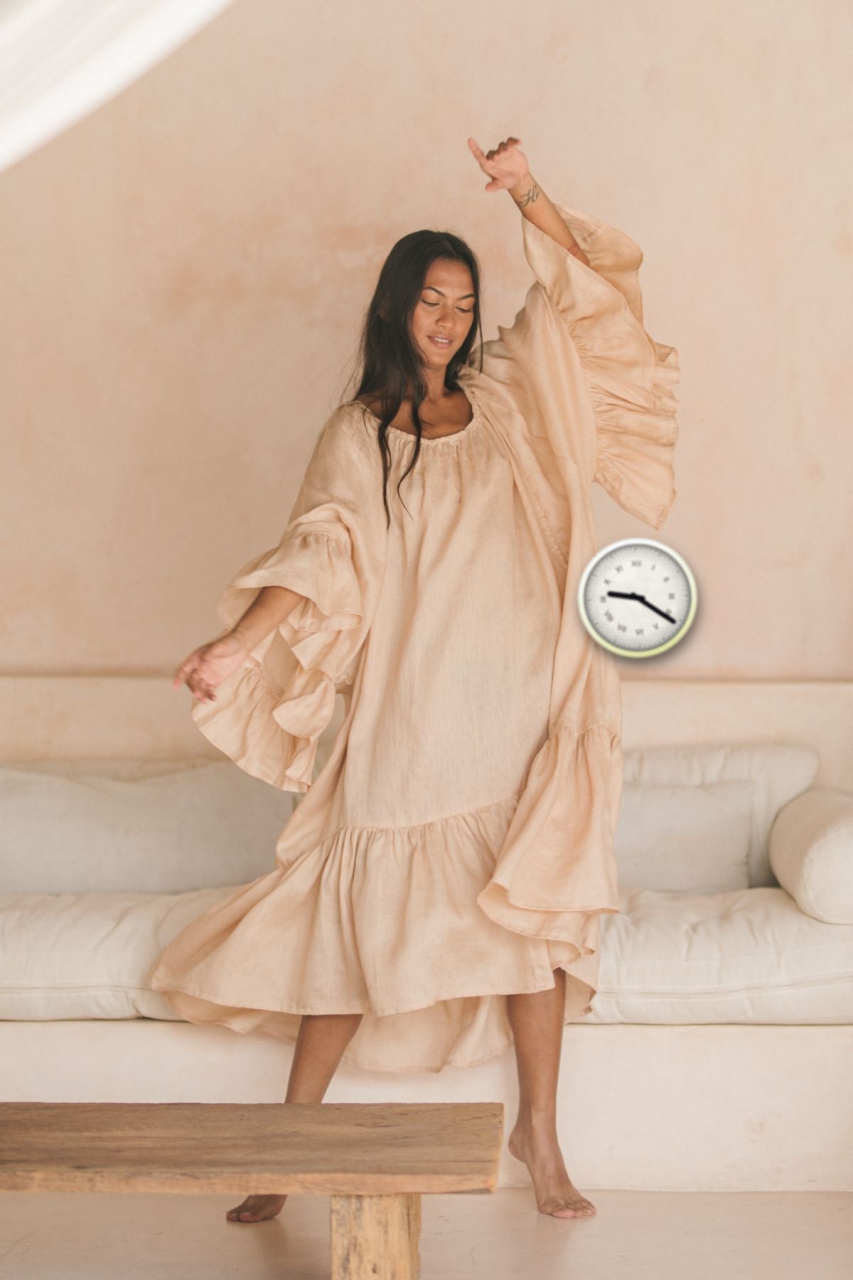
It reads **9:21**
